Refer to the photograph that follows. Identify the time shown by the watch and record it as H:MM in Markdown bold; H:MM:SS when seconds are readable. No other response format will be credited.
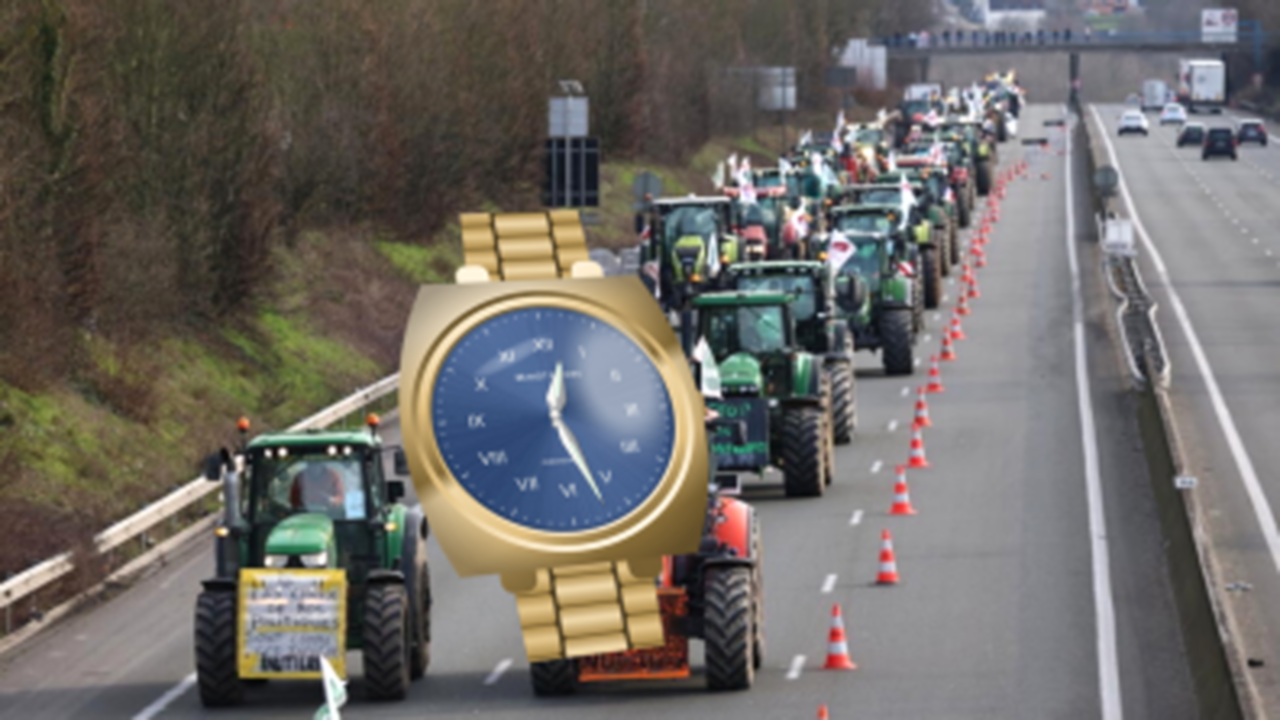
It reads **12:27**
